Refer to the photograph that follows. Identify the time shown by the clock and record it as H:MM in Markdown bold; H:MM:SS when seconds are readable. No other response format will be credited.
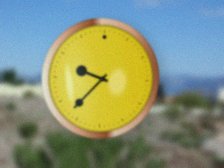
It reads **9:37**
